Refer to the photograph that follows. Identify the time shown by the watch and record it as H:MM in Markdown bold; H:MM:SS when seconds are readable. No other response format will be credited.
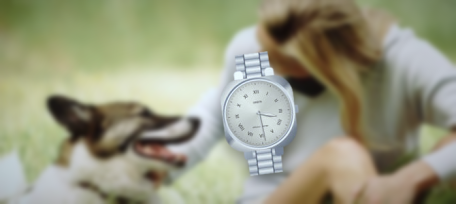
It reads **3:29**
